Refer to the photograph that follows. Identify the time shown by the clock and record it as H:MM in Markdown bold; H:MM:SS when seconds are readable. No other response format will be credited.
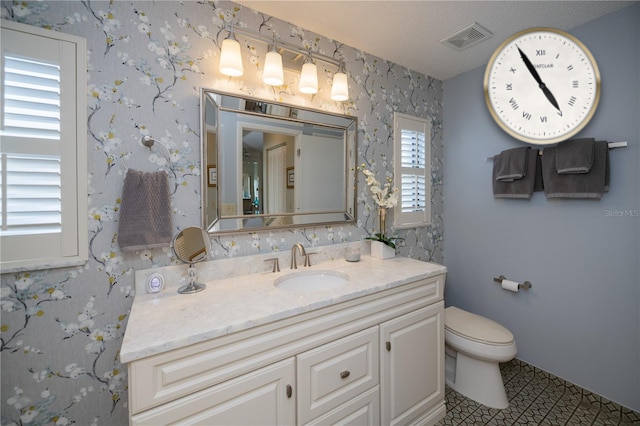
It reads **4:55**
